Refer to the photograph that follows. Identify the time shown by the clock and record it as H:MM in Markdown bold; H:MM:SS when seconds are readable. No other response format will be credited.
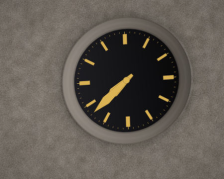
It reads **7:38**
